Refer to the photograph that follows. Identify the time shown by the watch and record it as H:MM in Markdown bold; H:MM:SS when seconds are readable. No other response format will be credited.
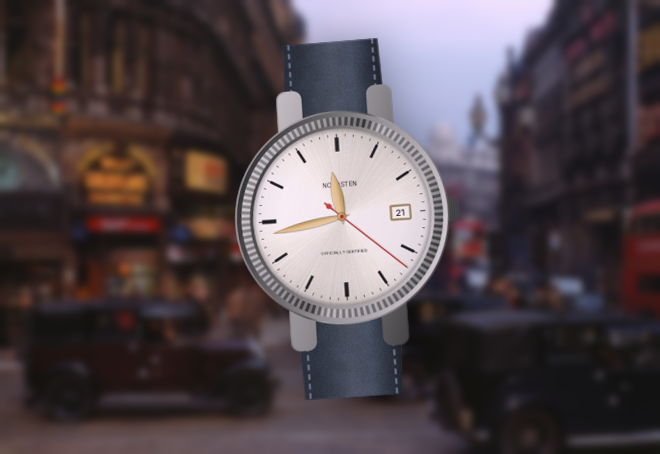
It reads **11:43:22**
